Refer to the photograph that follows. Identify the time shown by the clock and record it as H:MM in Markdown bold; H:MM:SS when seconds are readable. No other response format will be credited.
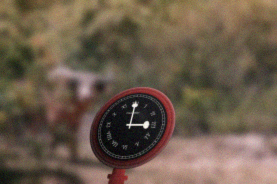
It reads **3:00**
